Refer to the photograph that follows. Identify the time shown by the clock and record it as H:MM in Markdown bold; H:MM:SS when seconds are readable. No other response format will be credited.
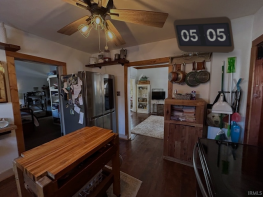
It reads **5:05**
